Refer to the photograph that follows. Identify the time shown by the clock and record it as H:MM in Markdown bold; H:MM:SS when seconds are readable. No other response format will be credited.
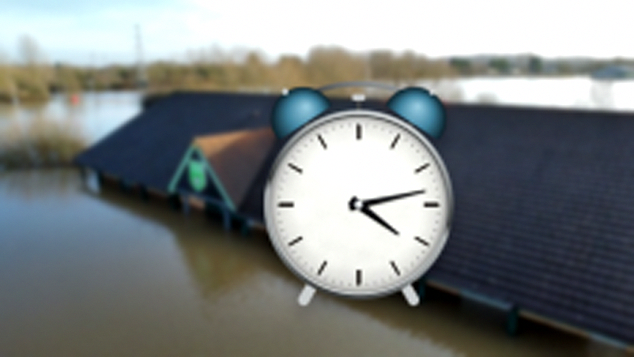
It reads **4:13**
